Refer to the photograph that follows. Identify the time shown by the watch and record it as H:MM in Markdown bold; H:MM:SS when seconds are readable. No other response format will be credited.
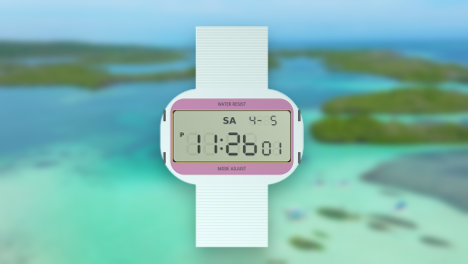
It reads **11:26:01**
